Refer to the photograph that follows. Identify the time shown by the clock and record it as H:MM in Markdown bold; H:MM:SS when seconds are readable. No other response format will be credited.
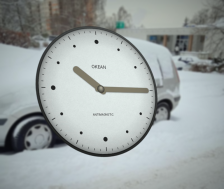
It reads **10:15**
